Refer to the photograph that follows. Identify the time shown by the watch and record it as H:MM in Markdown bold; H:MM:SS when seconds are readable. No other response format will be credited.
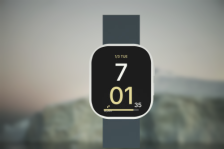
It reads **7:01**
